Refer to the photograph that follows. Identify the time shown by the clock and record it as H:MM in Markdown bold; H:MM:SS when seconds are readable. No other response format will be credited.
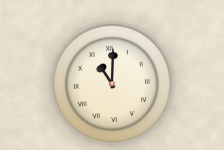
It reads **11:01**
